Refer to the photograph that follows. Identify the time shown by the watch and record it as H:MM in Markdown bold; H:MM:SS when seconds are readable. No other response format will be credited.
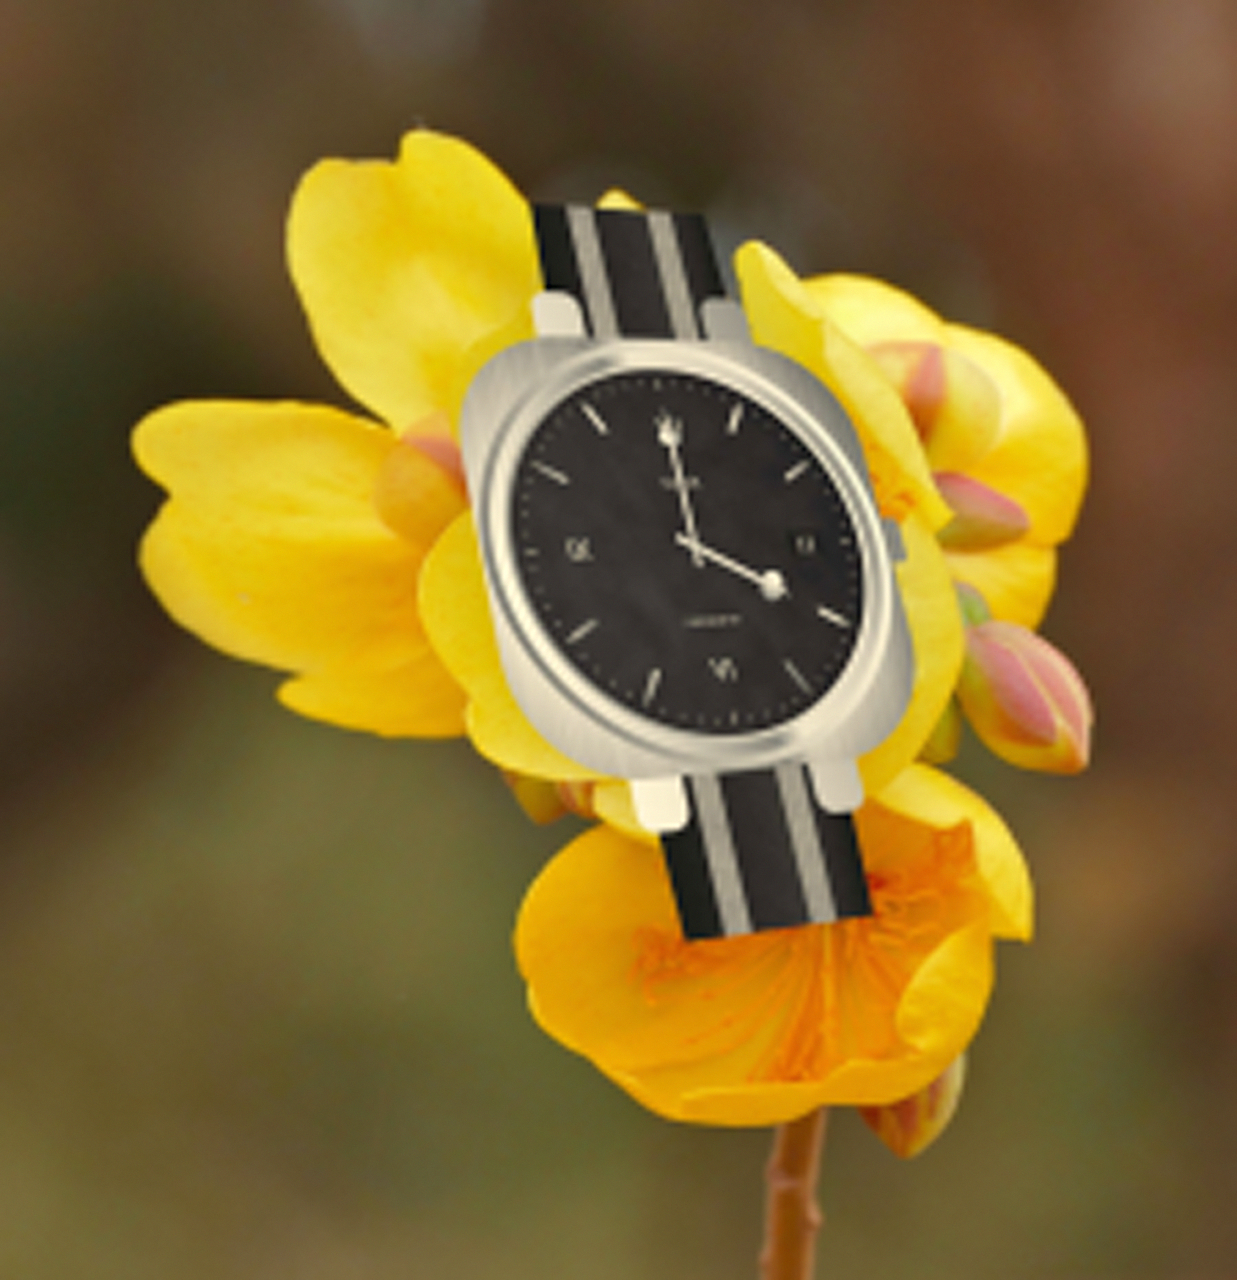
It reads **4:00**
